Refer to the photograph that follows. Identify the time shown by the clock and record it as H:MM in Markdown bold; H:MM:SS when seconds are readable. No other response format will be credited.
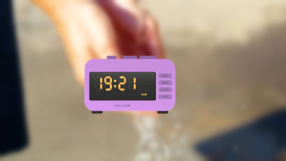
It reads **19:21**
